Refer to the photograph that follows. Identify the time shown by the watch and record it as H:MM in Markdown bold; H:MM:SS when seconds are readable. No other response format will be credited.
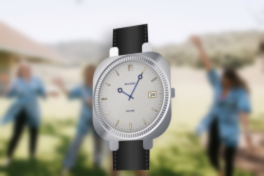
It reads **10:05**
